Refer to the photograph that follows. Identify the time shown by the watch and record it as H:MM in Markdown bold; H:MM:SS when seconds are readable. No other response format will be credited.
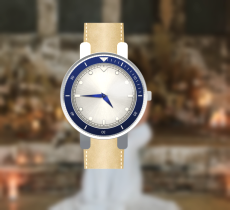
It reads **4:45**
